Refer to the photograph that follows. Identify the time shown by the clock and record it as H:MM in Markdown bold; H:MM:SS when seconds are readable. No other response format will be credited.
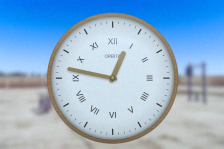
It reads **12:47**
